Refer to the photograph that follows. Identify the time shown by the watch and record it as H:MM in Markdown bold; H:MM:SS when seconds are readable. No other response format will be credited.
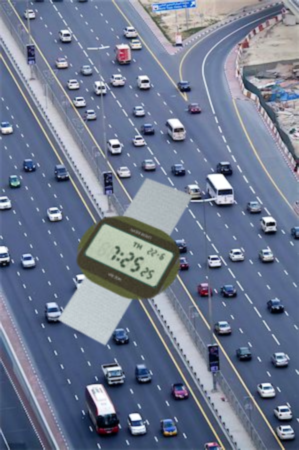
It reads **7:25:25**
